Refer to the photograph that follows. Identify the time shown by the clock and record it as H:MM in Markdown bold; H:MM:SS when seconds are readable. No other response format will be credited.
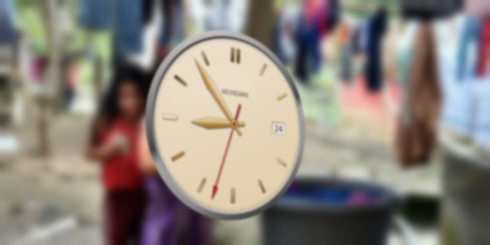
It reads **8:53:33**
